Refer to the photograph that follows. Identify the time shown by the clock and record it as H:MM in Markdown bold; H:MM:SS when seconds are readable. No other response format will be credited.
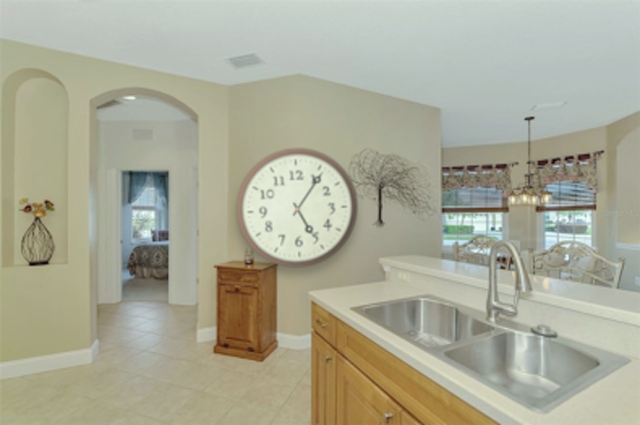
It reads **5:06**
